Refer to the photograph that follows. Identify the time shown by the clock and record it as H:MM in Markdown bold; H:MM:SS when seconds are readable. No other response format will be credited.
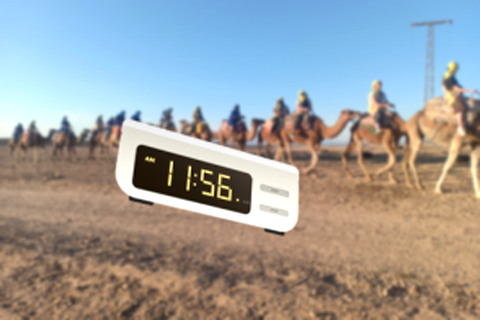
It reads **11:56**
